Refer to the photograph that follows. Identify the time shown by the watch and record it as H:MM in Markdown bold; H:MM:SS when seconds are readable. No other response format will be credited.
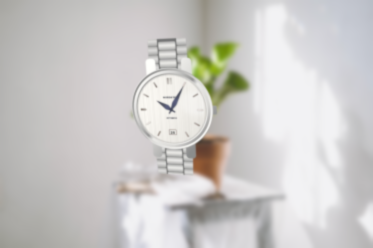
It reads **10:05**
